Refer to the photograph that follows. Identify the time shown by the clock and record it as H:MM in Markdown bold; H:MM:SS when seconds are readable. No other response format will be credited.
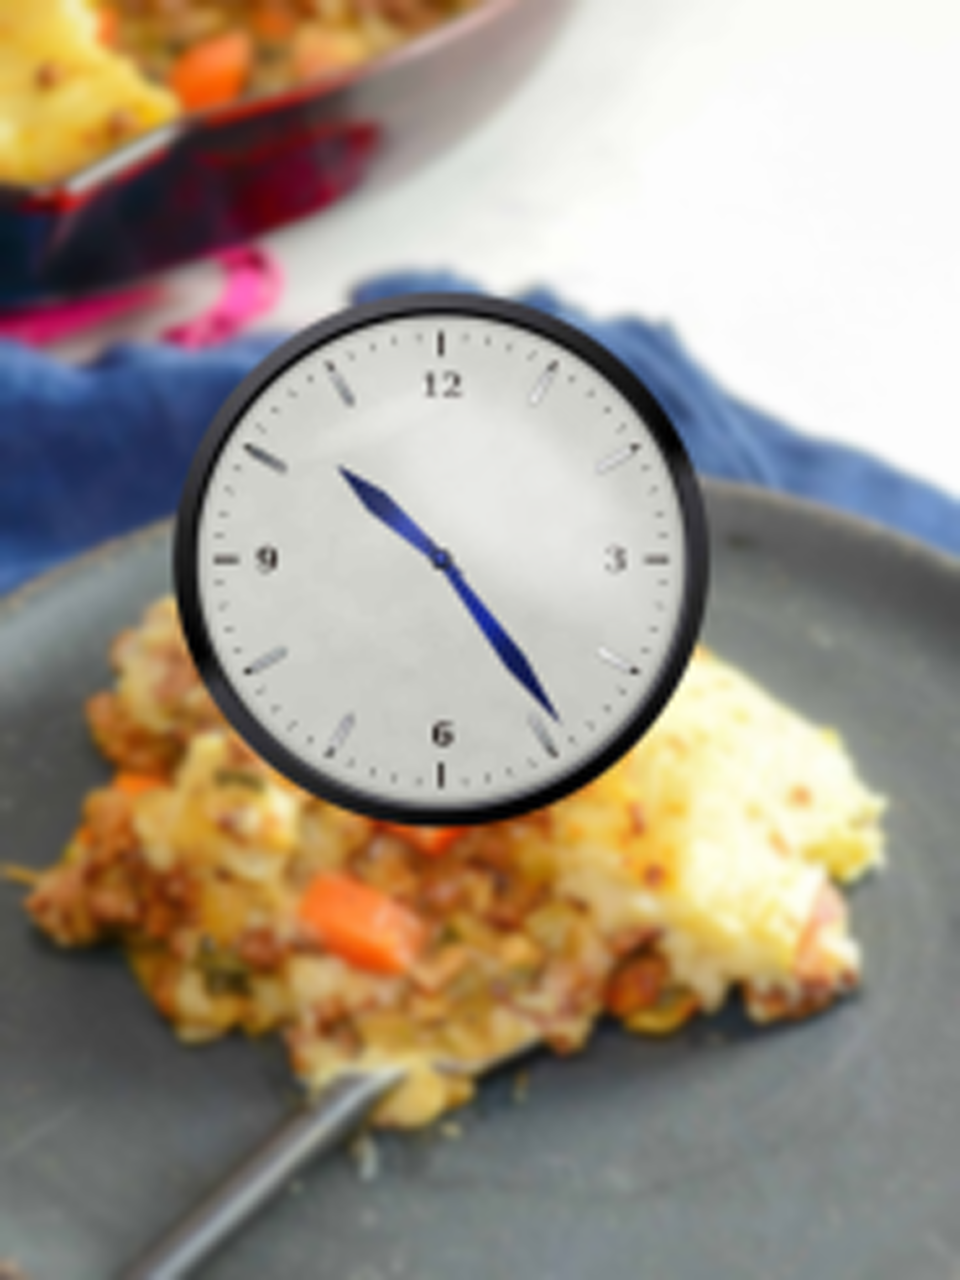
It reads **10:24**
